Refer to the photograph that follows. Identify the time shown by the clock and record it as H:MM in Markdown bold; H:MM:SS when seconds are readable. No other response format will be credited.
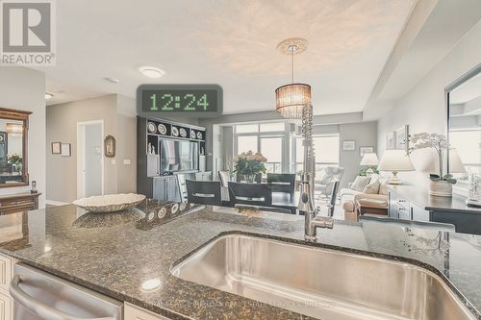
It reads **12:24**
